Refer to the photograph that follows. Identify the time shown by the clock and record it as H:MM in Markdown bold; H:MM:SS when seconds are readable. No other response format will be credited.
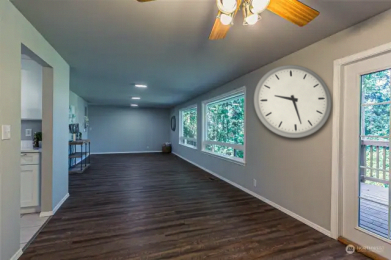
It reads **9:28**
